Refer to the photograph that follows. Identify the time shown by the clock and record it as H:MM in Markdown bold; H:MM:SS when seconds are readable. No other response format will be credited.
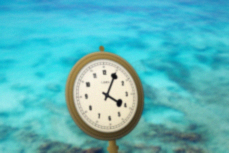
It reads **4:05**
